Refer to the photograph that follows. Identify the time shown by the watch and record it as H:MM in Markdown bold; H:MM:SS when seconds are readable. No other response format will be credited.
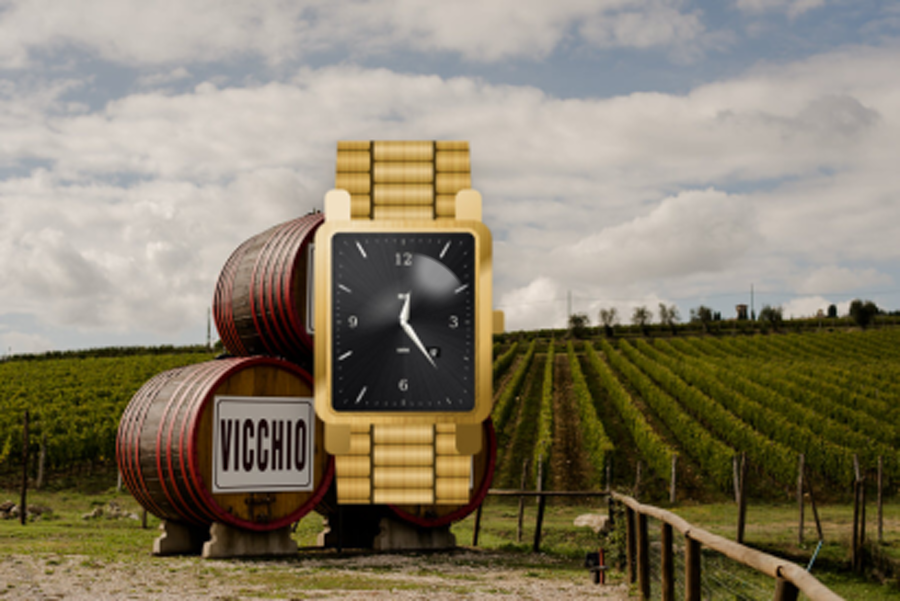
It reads **12:24**
